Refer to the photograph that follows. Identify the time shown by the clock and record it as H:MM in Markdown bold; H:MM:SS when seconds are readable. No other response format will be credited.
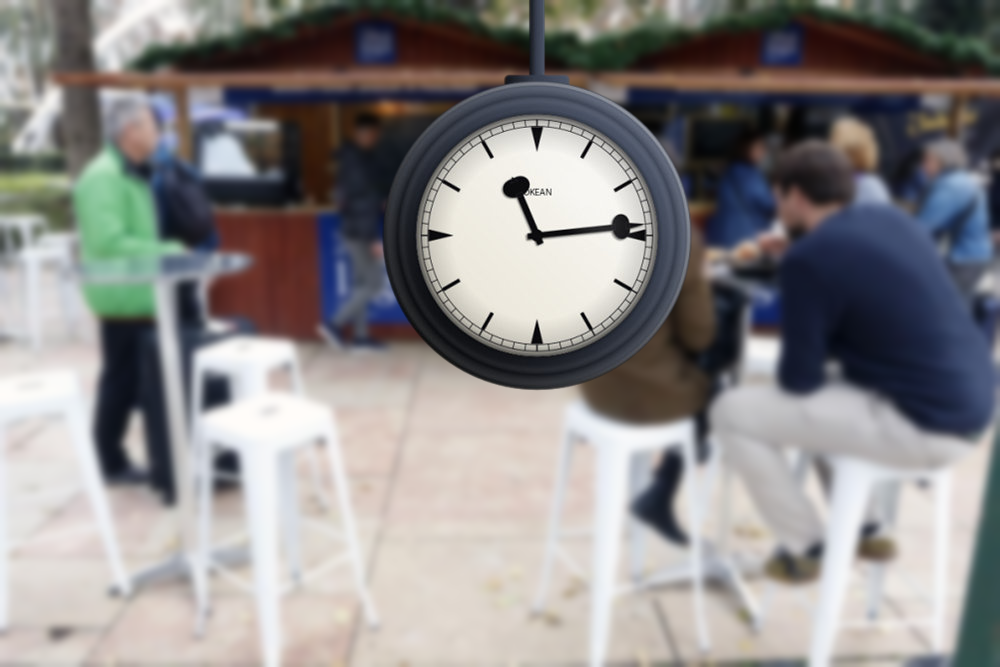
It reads **11:14**
